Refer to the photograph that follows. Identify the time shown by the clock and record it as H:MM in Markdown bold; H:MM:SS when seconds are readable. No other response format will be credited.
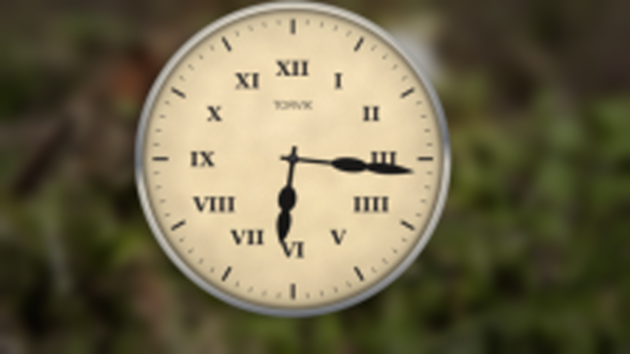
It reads **6:16**
